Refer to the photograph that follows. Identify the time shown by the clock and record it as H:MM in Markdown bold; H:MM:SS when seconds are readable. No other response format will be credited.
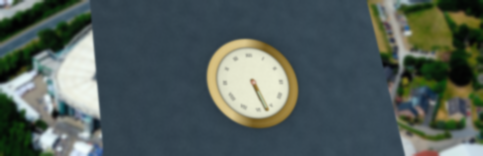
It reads **5:27**
